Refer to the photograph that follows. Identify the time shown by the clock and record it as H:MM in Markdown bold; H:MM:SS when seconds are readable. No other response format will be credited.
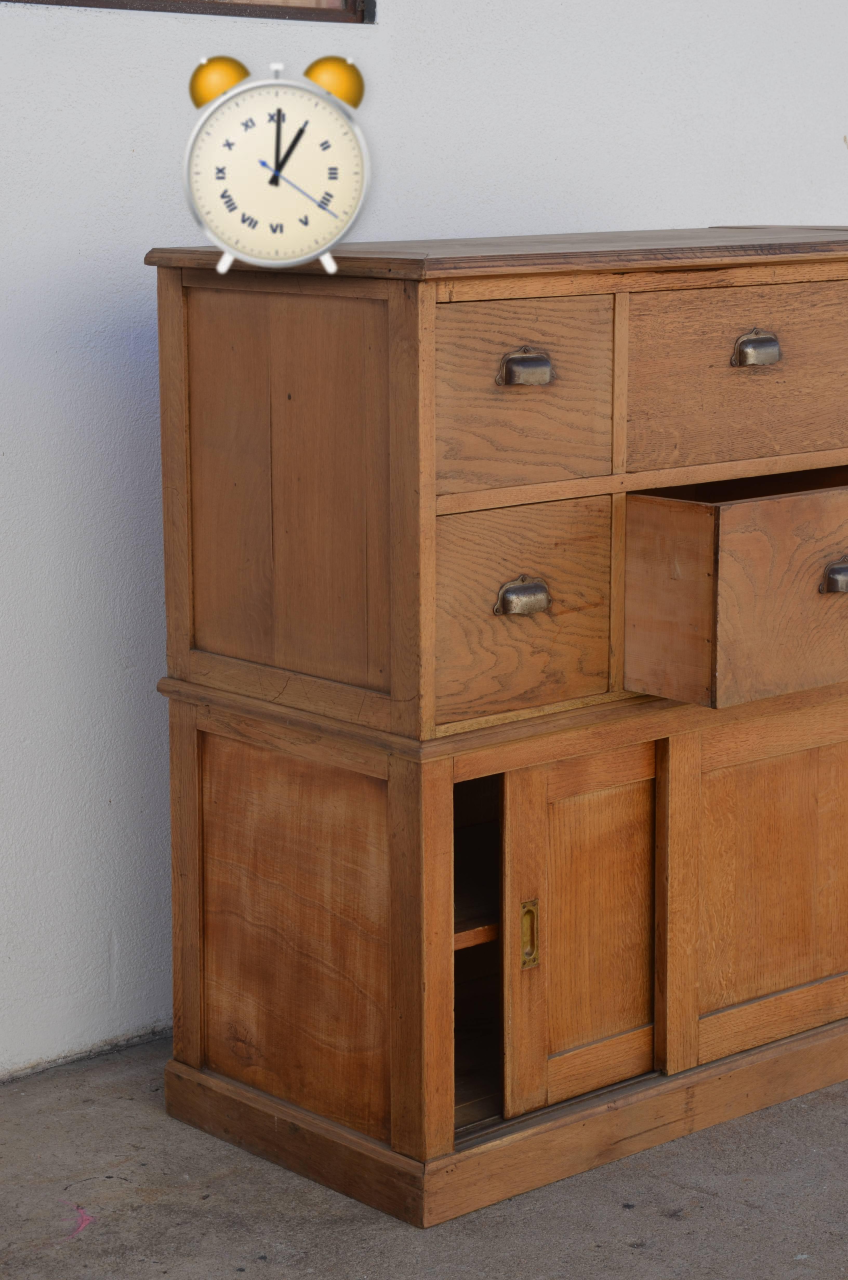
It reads **1:00:21**
